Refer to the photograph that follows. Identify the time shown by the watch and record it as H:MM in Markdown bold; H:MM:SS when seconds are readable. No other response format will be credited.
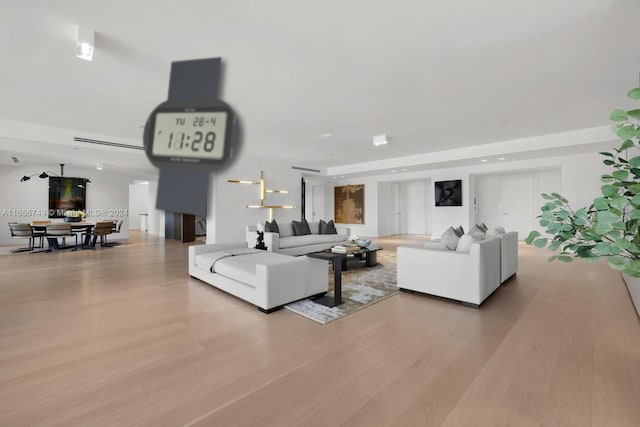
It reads **11:28**
